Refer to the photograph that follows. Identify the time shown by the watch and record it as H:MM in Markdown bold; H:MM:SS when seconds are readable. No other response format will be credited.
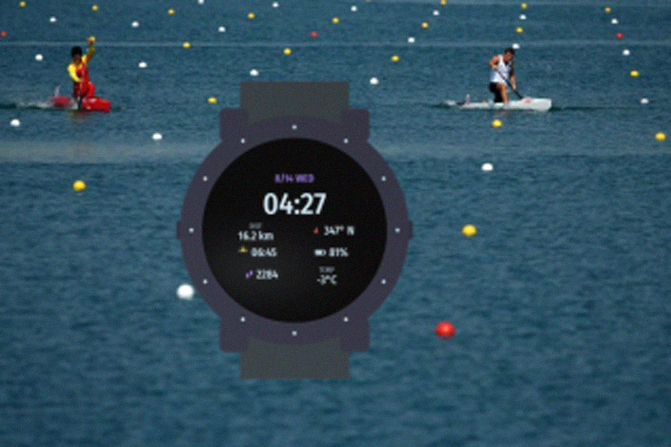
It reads **4:27**
